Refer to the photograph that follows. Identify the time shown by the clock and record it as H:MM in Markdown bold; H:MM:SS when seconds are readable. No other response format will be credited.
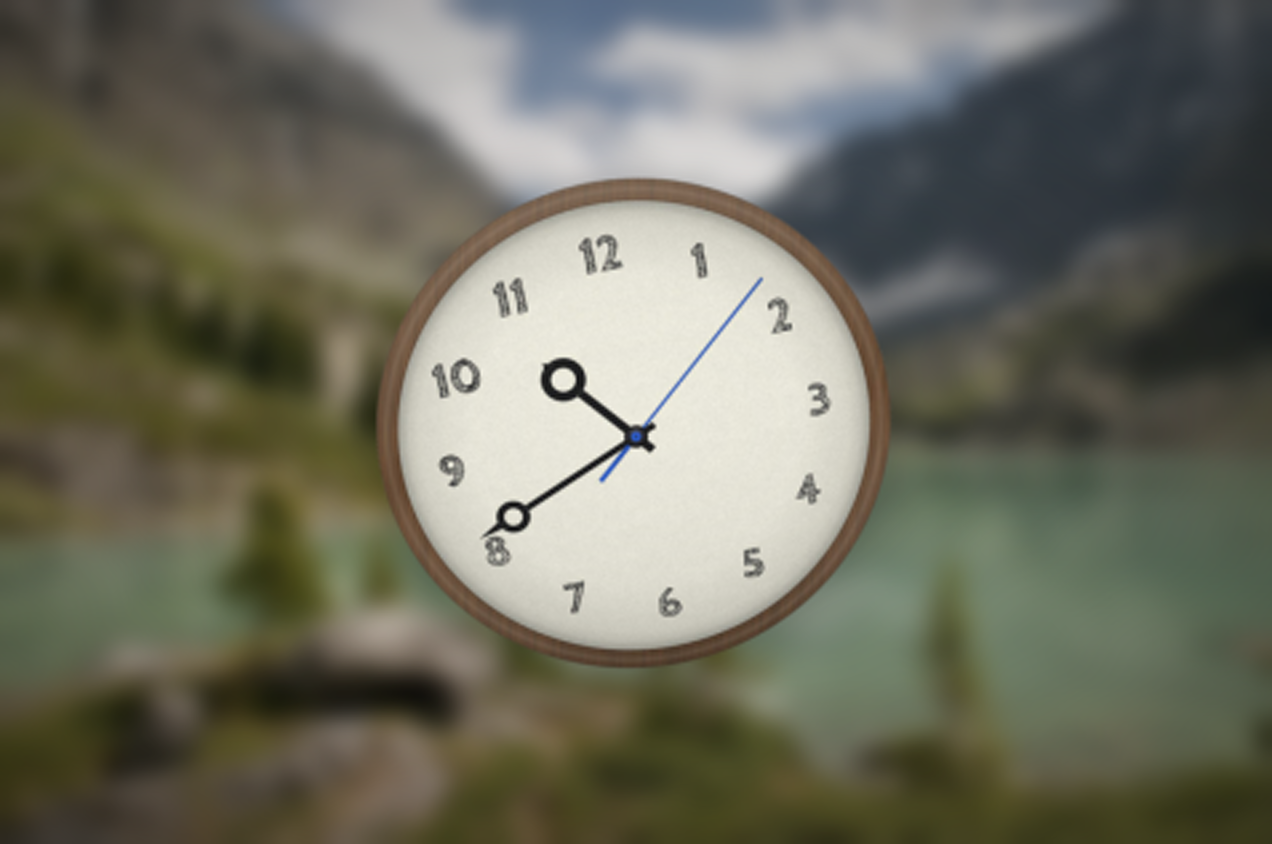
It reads **10:41:08**
